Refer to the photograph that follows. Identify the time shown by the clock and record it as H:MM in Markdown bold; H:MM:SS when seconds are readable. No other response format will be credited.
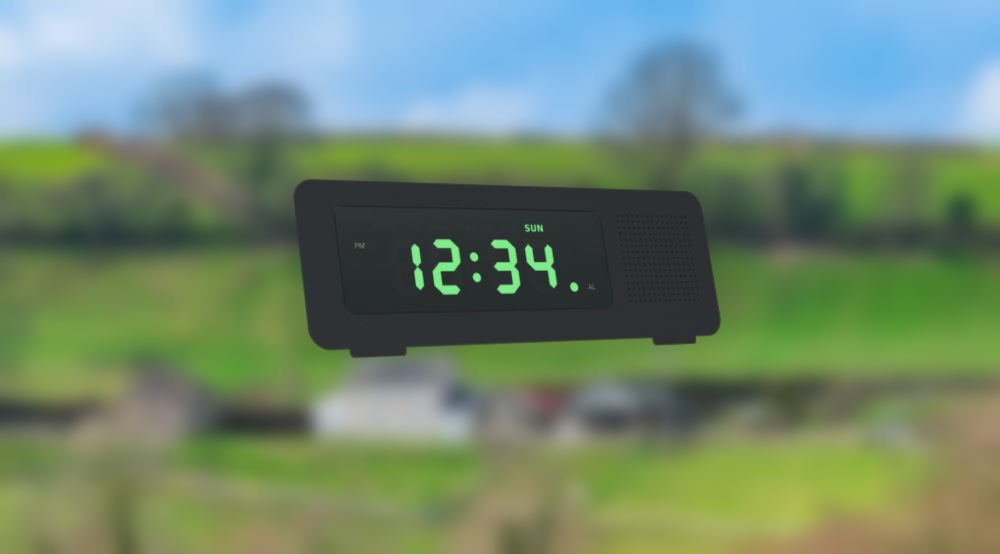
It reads **12:34**
